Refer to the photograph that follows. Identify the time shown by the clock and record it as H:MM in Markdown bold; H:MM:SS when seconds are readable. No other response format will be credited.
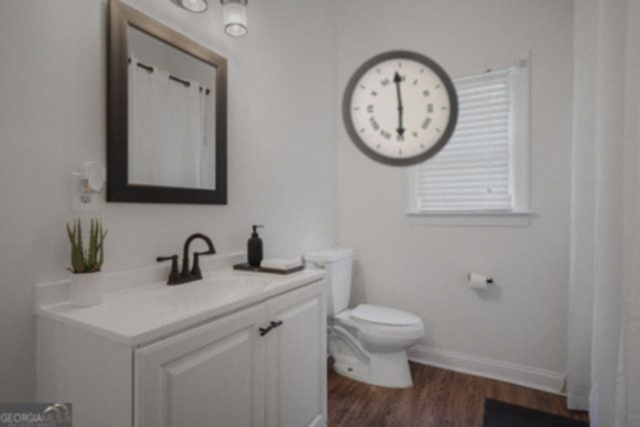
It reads **5:59**
